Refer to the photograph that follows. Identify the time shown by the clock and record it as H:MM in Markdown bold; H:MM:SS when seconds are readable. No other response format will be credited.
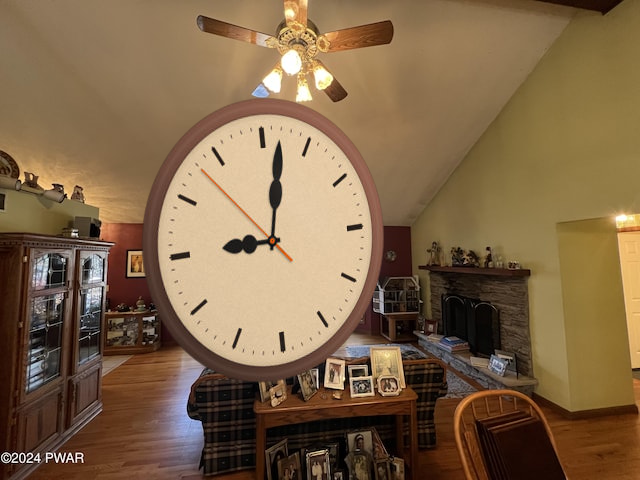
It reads **9:01:53**
